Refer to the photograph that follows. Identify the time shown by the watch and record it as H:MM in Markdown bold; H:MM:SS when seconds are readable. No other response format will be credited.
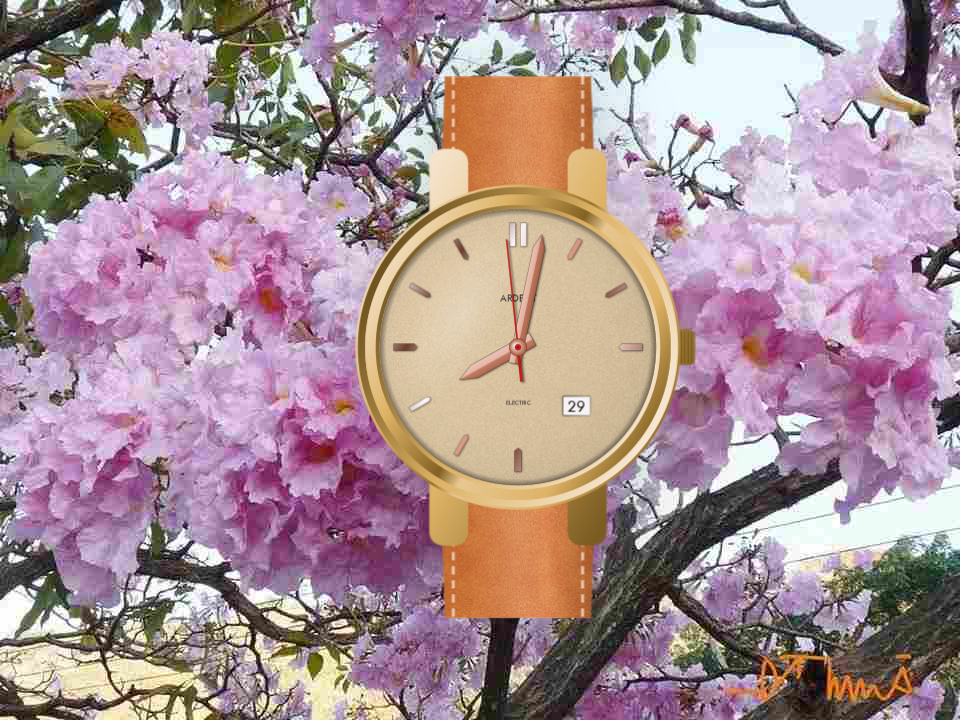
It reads **8:01:59**
